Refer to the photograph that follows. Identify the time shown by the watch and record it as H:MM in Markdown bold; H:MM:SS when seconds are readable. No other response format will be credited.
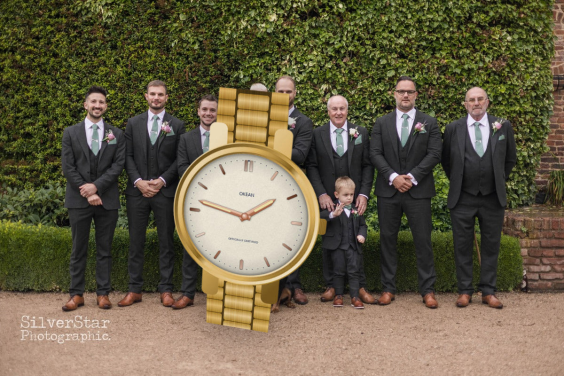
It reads **1:47**
